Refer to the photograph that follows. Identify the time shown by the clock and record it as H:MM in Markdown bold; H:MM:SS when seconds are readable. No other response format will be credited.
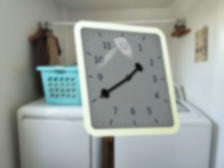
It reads **1:40**
